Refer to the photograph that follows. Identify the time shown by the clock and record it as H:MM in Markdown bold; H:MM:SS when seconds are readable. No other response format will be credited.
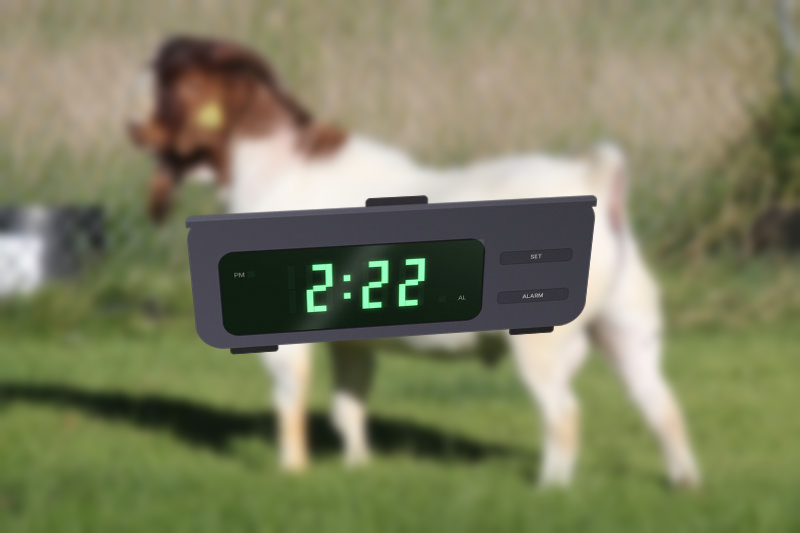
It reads **2:22**
